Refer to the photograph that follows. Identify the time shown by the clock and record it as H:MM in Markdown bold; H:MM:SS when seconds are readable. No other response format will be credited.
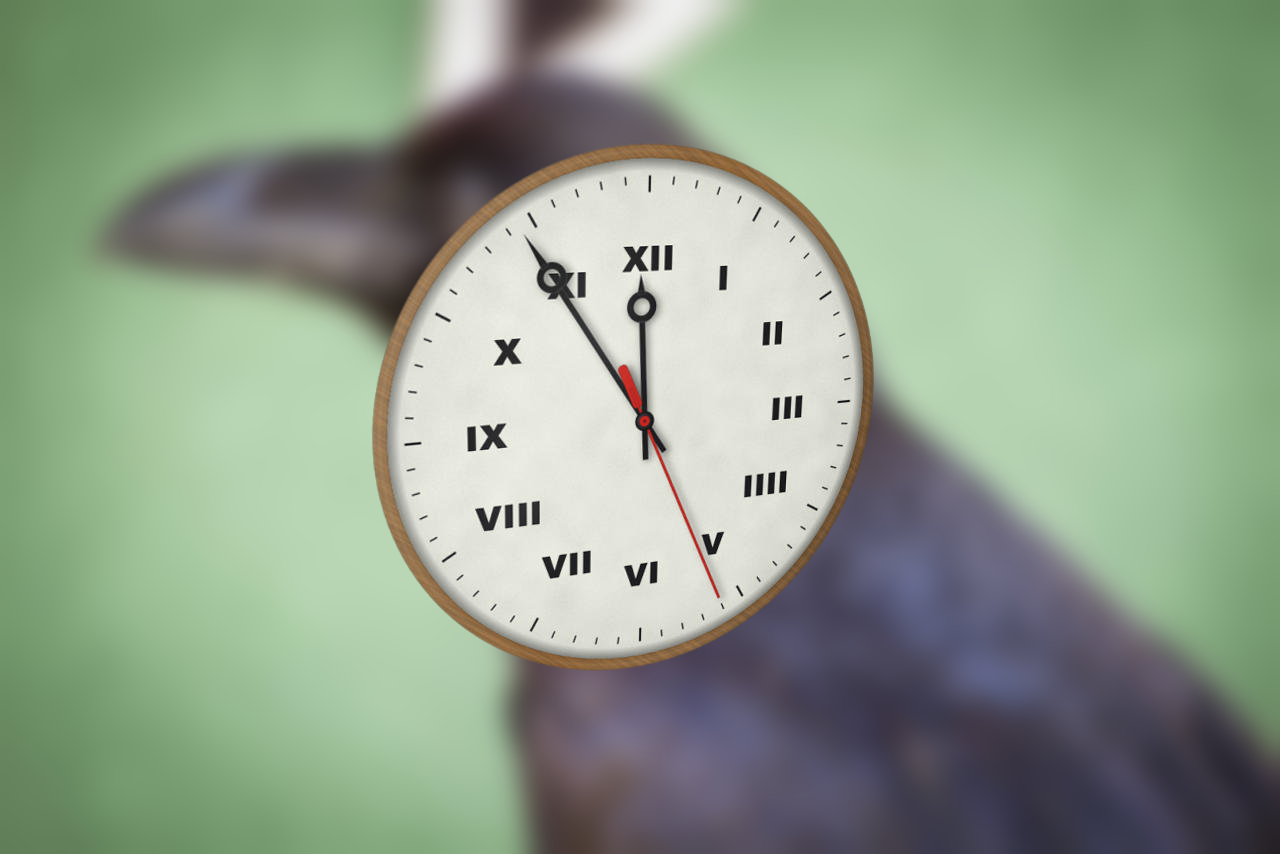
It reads **11:54:26**
